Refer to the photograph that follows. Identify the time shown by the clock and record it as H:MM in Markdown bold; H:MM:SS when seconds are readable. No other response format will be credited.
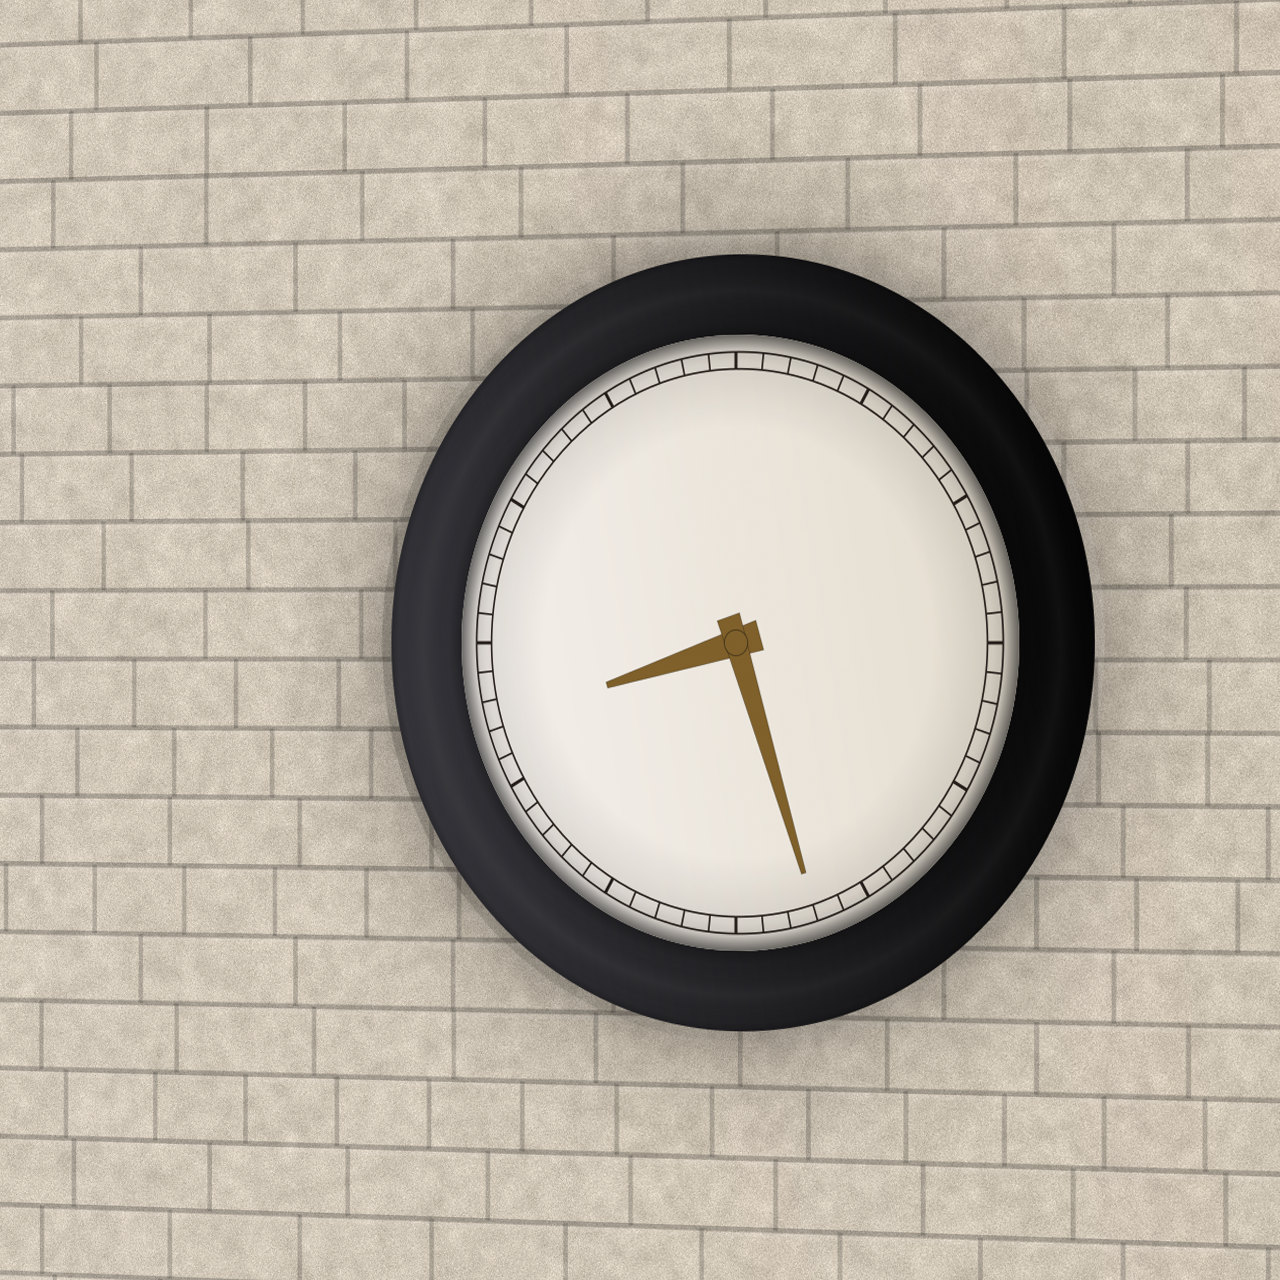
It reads **8:27**
